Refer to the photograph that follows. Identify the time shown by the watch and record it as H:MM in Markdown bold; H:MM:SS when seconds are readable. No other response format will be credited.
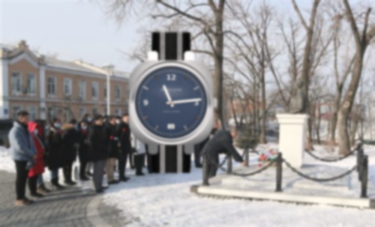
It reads **11:14**
